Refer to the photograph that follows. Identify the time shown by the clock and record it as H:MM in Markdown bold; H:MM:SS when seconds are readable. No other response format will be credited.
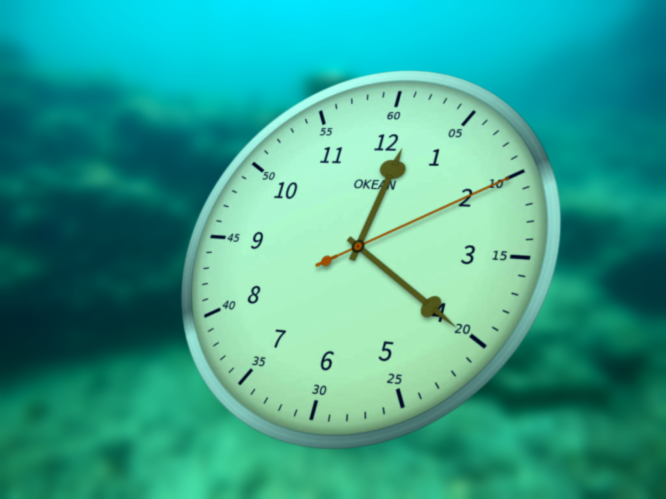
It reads **12:20:10**
